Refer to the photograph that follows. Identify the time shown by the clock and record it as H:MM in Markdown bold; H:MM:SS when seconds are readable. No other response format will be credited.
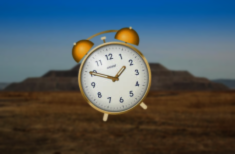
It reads **1:50**
